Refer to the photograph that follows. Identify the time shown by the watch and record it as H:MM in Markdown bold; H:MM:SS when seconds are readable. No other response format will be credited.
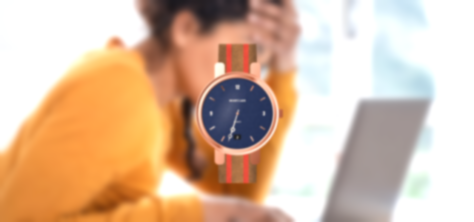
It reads **6:33**
